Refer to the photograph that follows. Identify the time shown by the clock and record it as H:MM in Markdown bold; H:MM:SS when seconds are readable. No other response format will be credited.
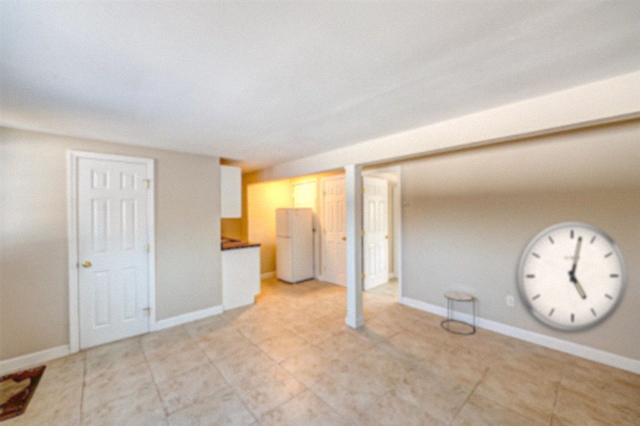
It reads **5:02**
